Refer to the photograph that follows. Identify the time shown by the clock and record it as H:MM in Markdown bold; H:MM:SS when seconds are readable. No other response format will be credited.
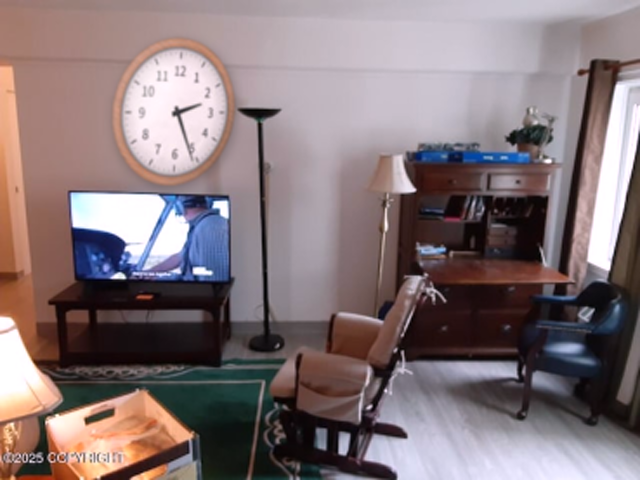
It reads **2:26**
